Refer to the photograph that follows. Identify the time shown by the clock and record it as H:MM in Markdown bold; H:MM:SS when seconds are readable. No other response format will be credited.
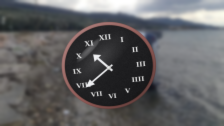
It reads **10:39**
